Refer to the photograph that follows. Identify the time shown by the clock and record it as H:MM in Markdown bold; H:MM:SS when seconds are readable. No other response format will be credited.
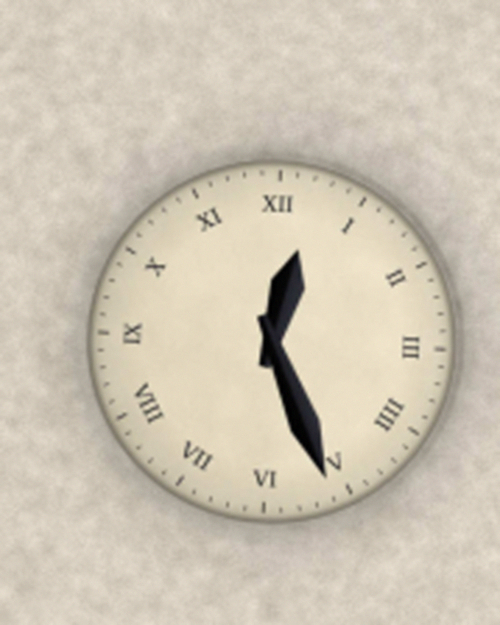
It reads **12:26**
